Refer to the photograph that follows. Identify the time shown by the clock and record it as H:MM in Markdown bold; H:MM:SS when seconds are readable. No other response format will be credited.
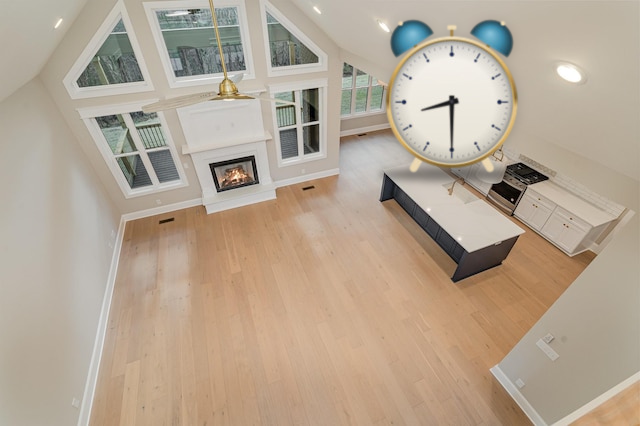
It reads **8:30**
